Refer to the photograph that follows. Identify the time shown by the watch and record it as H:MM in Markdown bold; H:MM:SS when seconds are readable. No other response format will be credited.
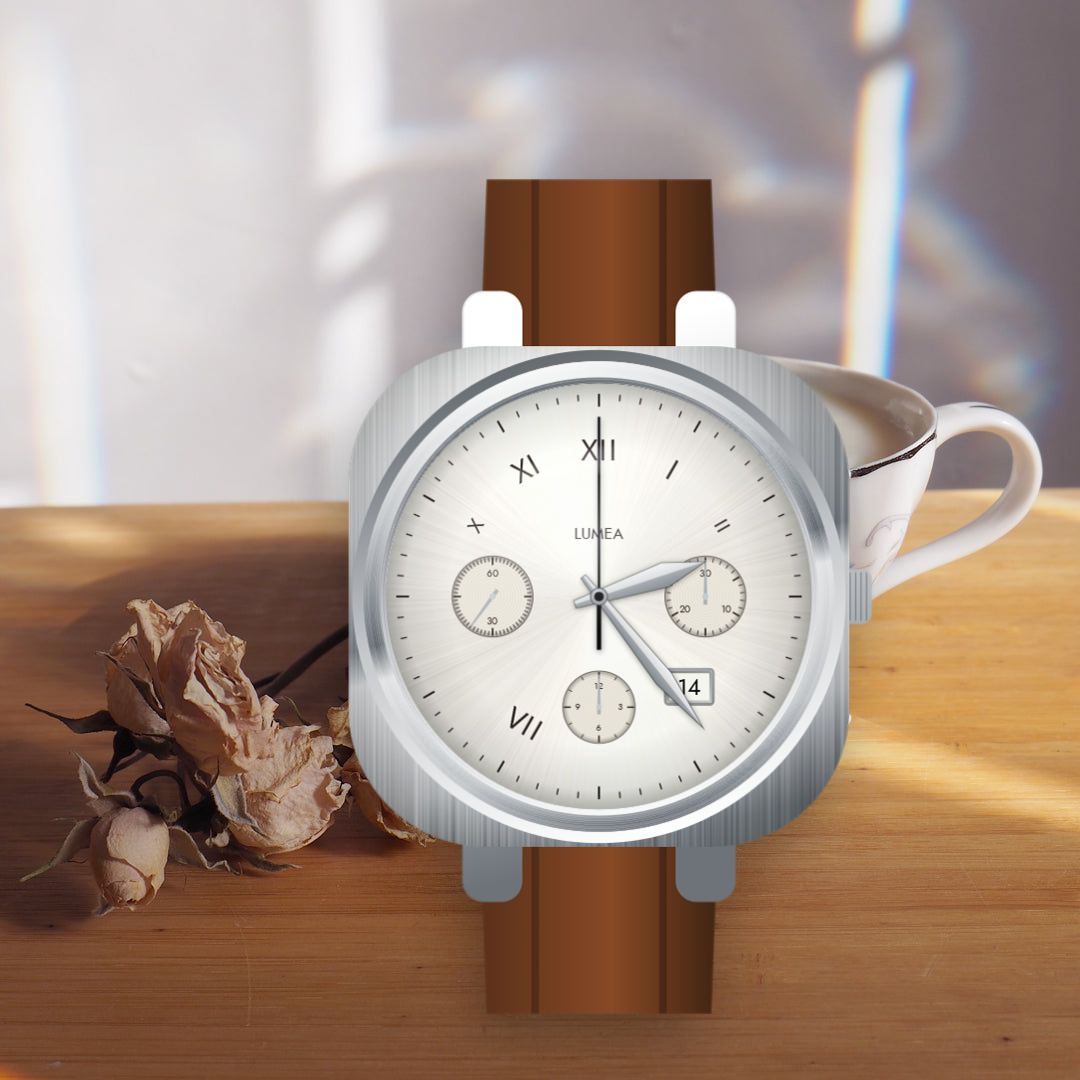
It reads **2:23:36**
